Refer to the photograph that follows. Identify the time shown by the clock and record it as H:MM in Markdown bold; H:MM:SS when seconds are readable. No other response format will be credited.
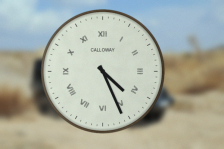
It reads **4:26**
